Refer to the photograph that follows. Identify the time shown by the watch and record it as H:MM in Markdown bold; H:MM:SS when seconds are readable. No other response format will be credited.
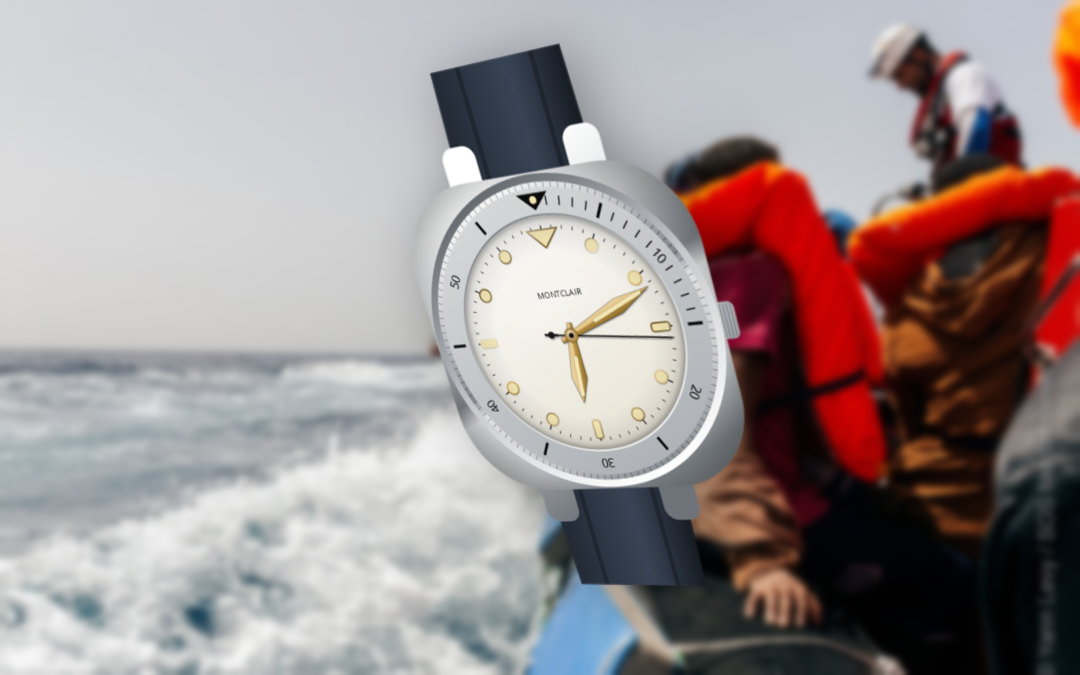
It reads **6:11:16**
